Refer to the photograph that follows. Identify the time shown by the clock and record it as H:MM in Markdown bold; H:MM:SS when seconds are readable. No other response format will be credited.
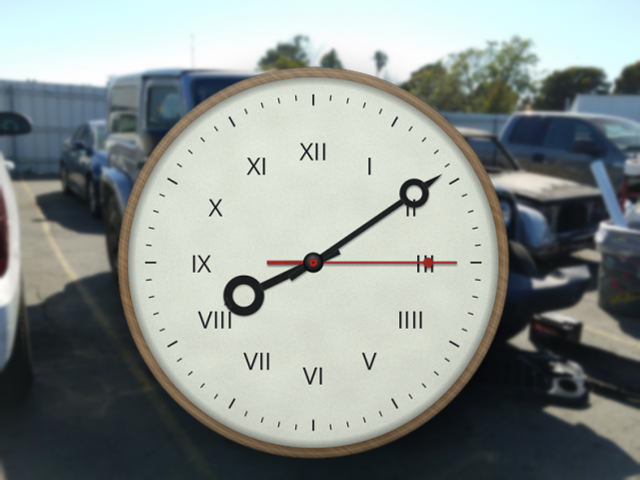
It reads **8:09:15**
